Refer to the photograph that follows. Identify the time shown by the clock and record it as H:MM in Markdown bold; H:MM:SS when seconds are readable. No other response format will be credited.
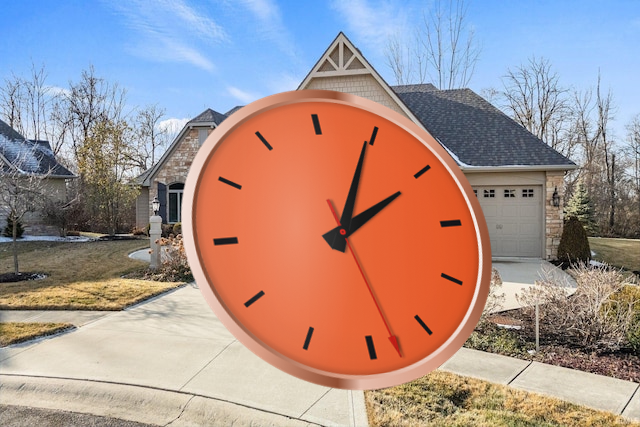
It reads **2:04:28**
